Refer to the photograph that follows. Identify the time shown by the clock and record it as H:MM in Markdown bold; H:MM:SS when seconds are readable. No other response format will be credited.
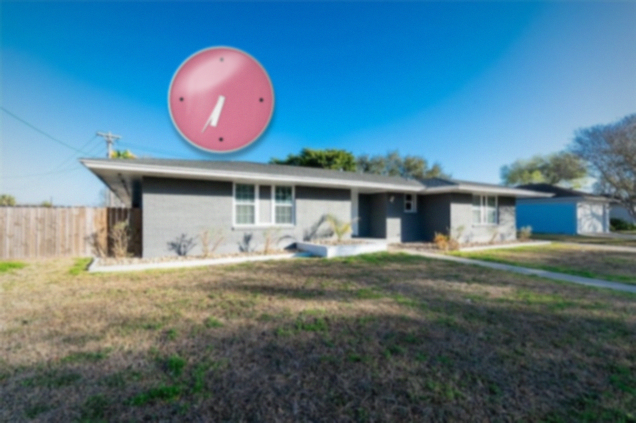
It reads **6:35**
